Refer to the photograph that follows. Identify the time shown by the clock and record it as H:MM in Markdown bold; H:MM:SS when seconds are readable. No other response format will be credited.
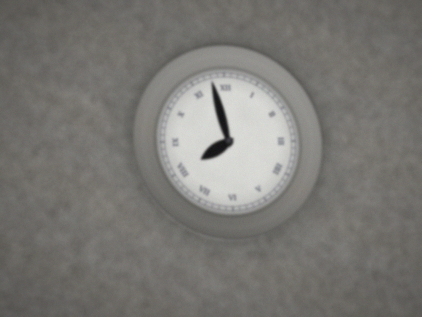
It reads **7:58**
